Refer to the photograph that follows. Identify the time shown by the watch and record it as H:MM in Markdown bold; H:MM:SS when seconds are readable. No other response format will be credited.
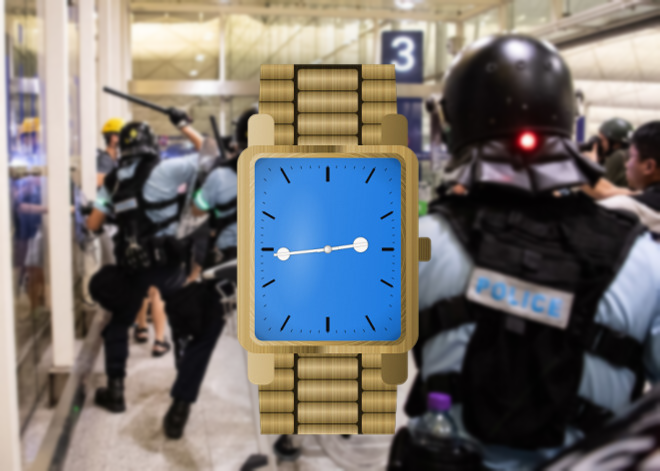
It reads **2:44**
